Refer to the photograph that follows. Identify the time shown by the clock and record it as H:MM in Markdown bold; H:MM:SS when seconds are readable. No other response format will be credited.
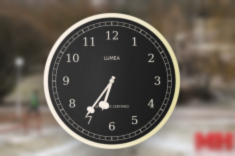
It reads **6:36**
